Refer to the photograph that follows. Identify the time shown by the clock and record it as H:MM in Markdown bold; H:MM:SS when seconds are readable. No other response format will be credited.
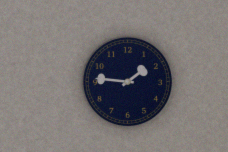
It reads **1:46**
